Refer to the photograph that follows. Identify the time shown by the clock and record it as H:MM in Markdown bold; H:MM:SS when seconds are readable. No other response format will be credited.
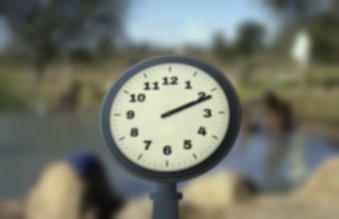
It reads **2:11**
